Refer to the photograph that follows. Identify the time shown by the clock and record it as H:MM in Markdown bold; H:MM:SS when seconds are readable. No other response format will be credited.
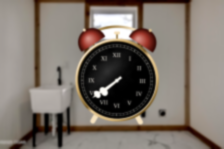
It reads **7:39**
